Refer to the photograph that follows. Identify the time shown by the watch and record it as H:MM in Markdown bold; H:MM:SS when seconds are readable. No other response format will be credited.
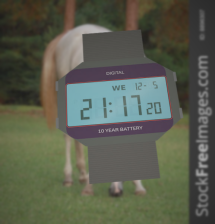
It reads **21:17:20**
